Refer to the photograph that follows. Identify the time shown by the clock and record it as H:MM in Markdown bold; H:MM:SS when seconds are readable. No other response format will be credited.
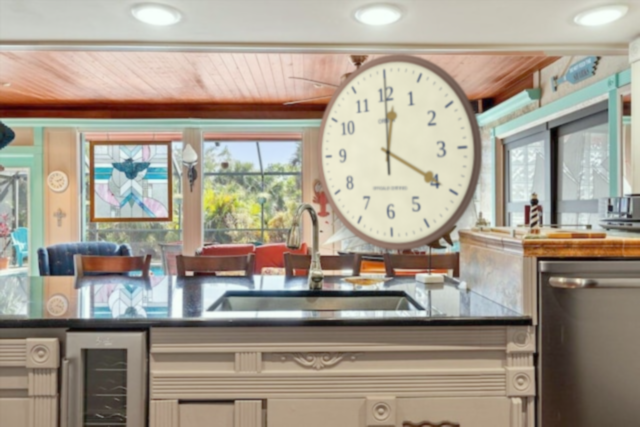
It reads **12:20:00**
